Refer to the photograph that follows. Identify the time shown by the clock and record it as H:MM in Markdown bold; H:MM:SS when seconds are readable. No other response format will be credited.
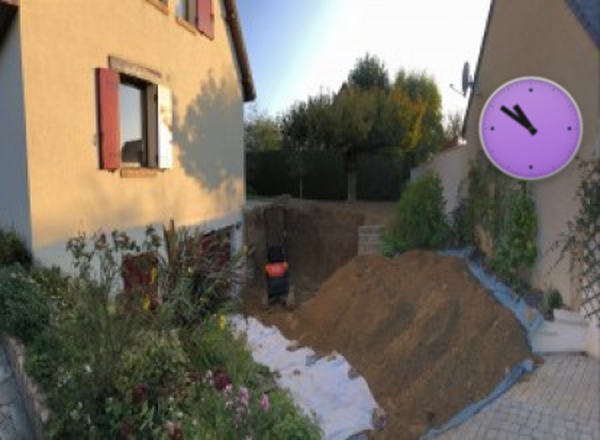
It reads **10:51**
